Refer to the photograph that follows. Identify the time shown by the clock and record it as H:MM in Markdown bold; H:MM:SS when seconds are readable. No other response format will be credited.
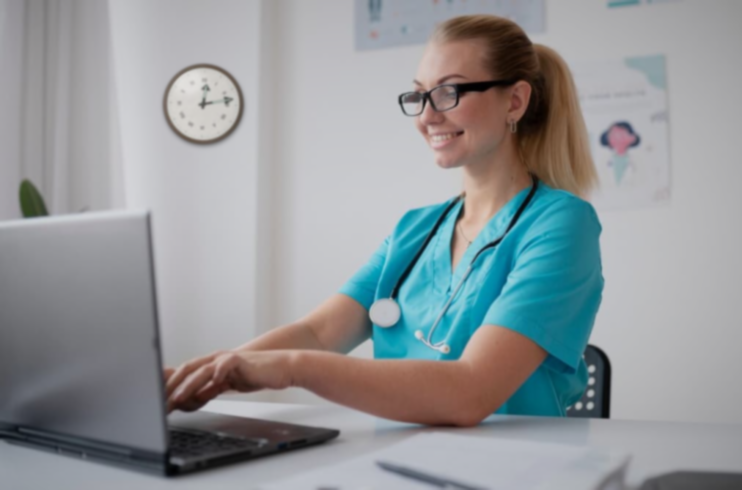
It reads **12:13**
